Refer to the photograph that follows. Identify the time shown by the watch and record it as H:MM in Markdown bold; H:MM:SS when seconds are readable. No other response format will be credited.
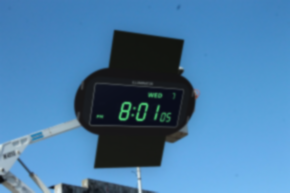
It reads **8:01**
